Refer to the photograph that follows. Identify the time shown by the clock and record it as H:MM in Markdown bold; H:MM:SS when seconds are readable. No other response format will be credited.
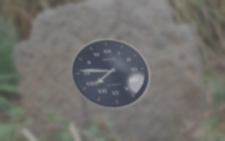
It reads **7:46**
